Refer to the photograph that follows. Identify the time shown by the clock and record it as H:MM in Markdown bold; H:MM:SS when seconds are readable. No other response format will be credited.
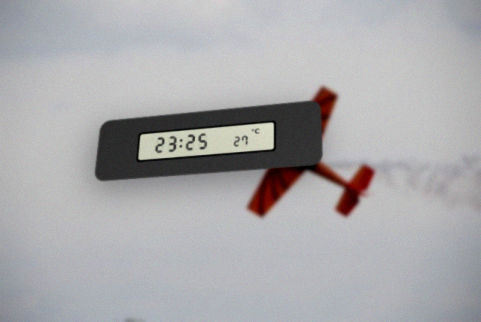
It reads **23:25**
